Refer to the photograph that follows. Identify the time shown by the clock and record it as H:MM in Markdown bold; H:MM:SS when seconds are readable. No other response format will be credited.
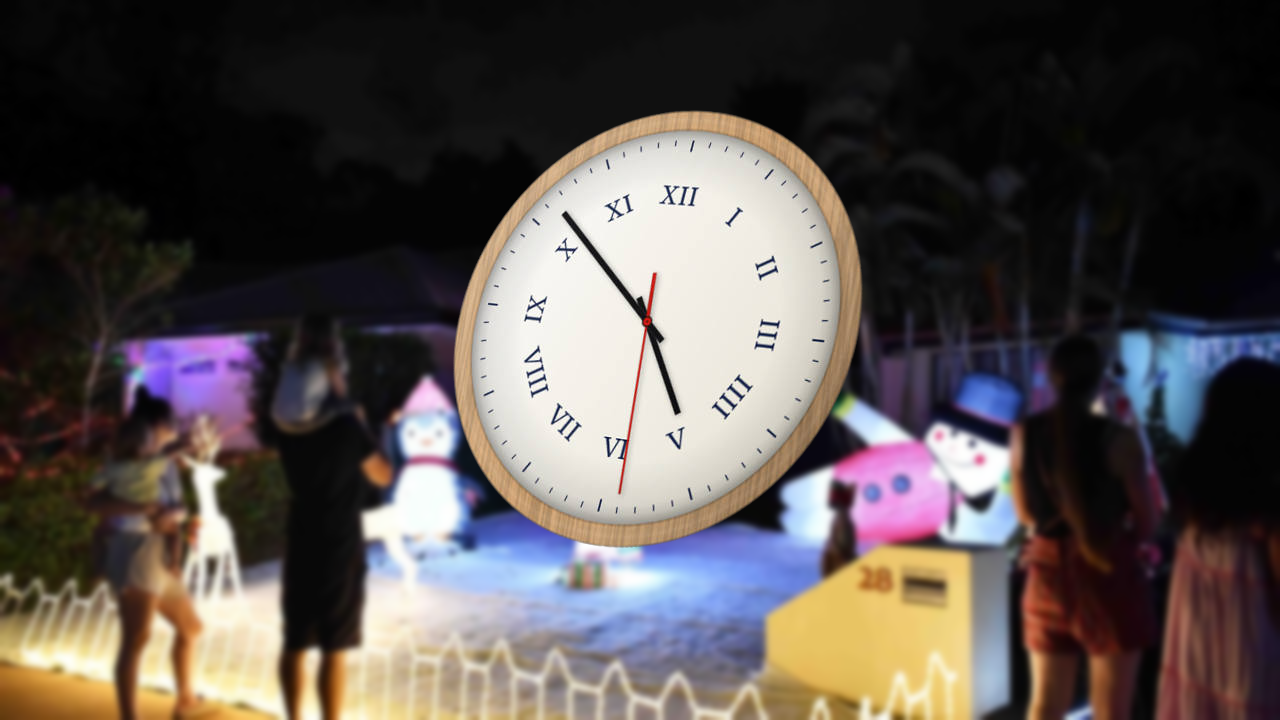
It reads **4:51:29**
